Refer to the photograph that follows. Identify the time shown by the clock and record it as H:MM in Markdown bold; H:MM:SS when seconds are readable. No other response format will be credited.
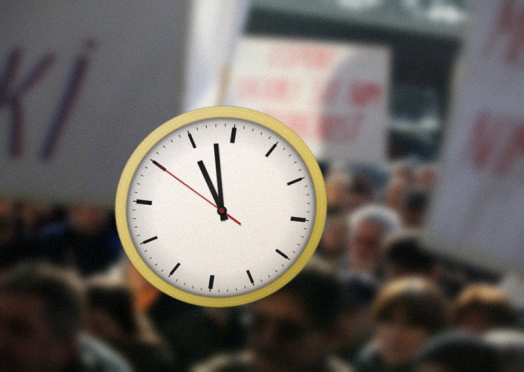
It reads **10:57:50**
